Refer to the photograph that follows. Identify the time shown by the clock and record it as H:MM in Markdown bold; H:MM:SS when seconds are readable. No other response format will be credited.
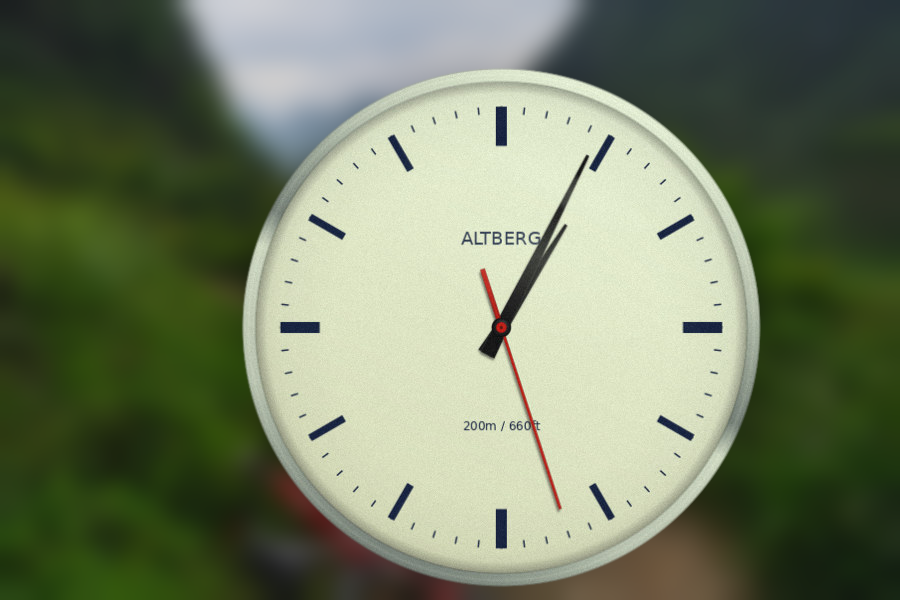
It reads **1:04:27**
